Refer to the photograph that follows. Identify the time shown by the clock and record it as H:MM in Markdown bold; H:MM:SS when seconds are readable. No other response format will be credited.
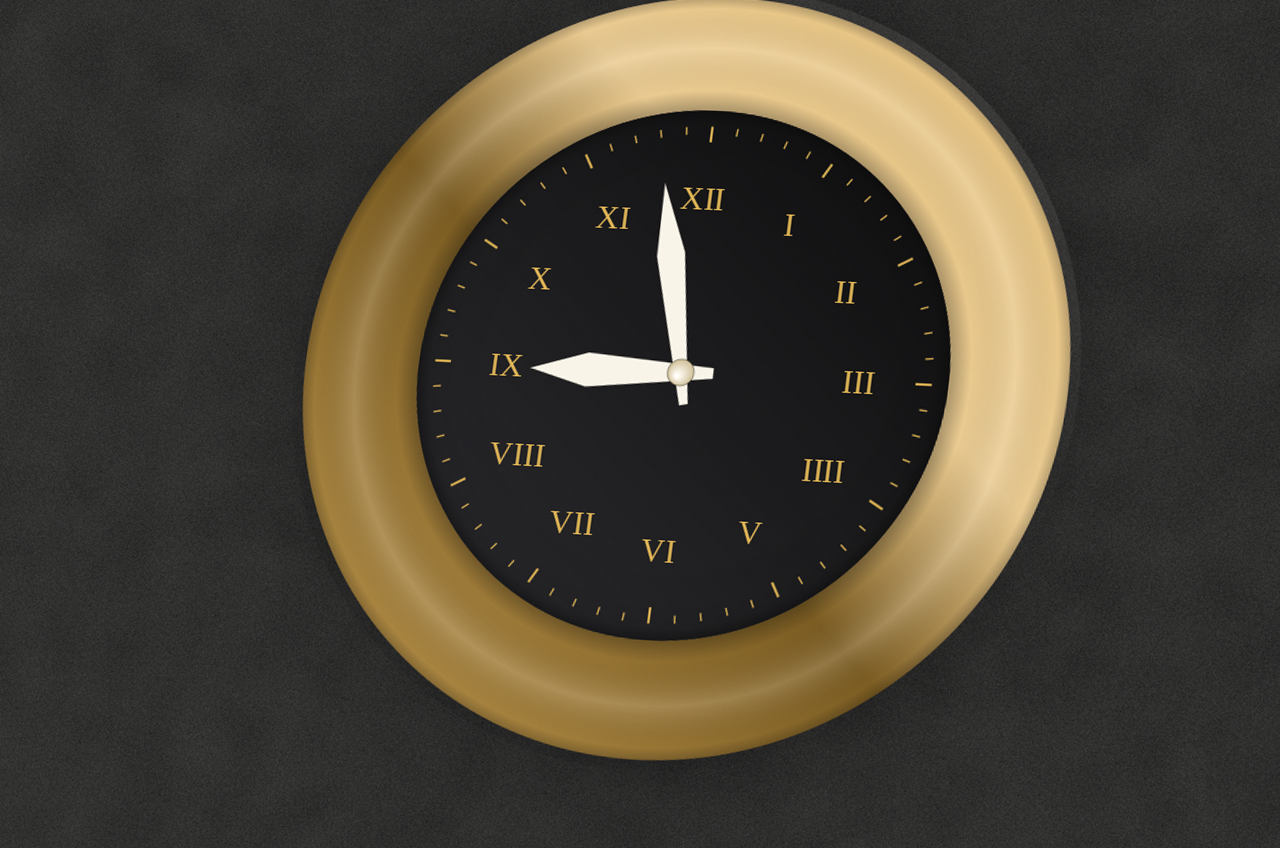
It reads **8:58**
